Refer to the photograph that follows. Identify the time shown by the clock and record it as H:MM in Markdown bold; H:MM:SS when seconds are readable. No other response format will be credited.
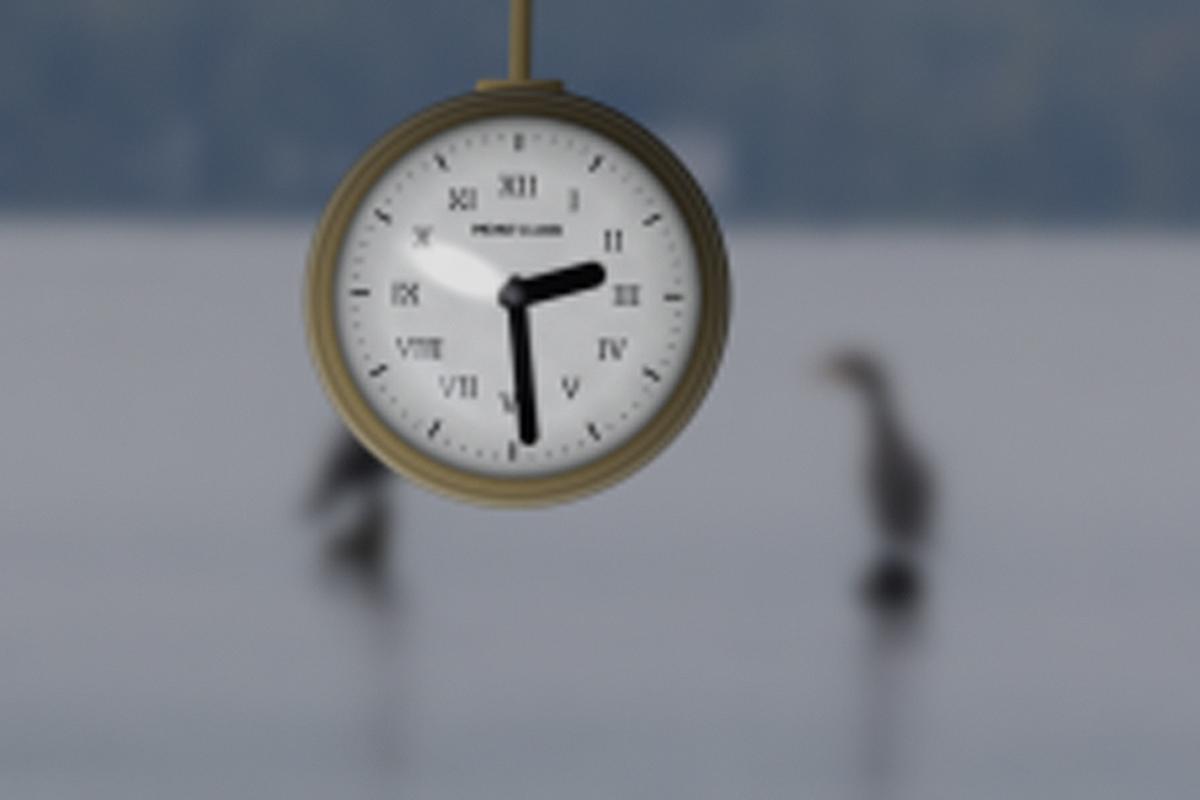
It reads **2:29**
